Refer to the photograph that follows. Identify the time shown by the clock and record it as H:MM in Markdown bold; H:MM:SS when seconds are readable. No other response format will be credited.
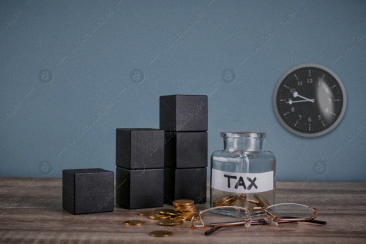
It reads **9:44**
